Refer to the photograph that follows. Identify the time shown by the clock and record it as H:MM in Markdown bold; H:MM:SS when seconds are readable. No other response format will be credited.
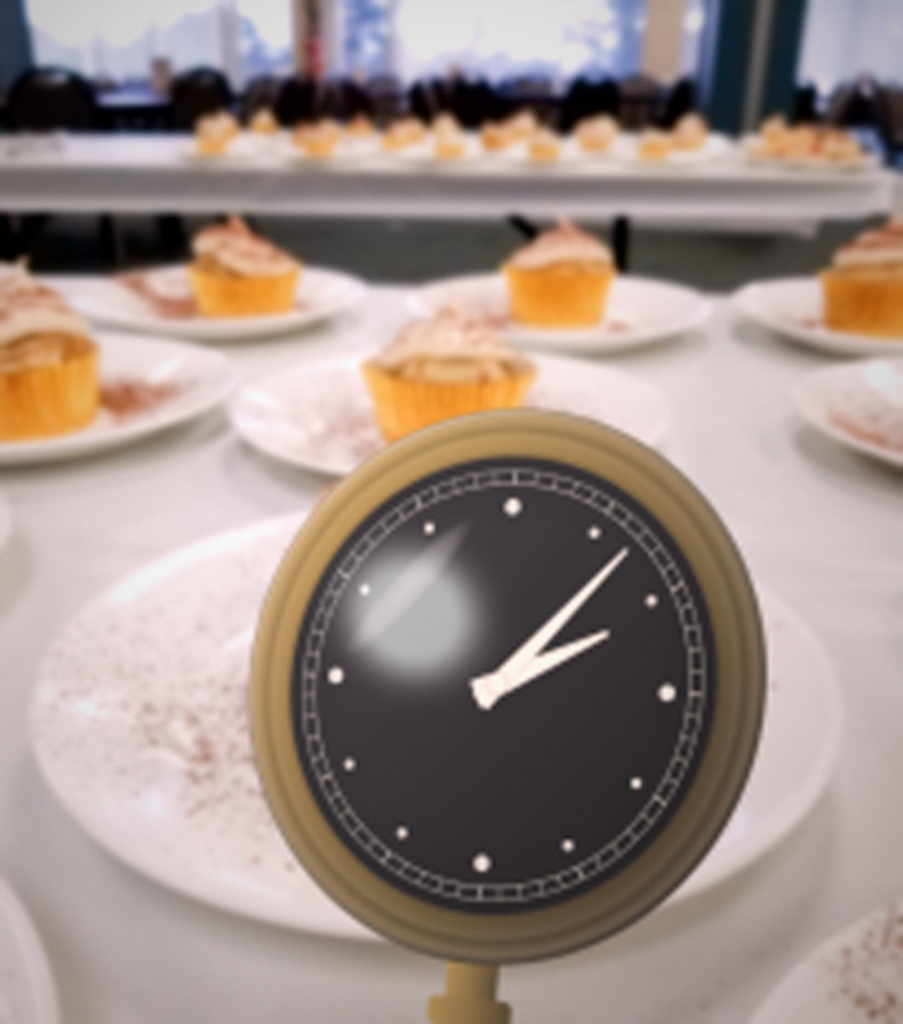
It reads **2:07**
